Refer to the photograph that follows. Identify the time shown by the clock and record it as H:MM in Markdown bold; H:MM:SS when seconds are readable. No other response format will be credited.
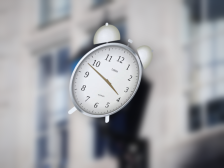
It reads **3:48**
